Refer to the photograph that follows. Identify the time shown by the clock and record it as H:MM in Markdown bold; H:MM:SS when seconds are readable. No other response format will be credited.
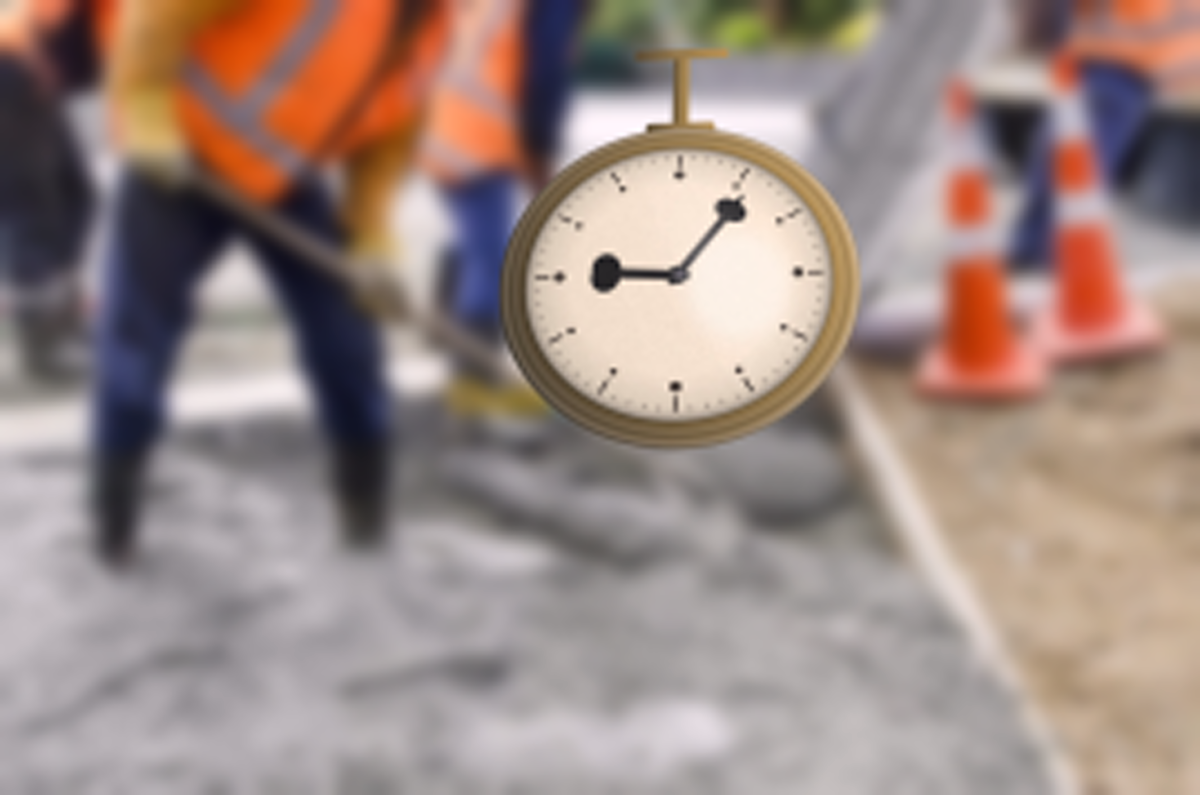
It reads **9:06**
